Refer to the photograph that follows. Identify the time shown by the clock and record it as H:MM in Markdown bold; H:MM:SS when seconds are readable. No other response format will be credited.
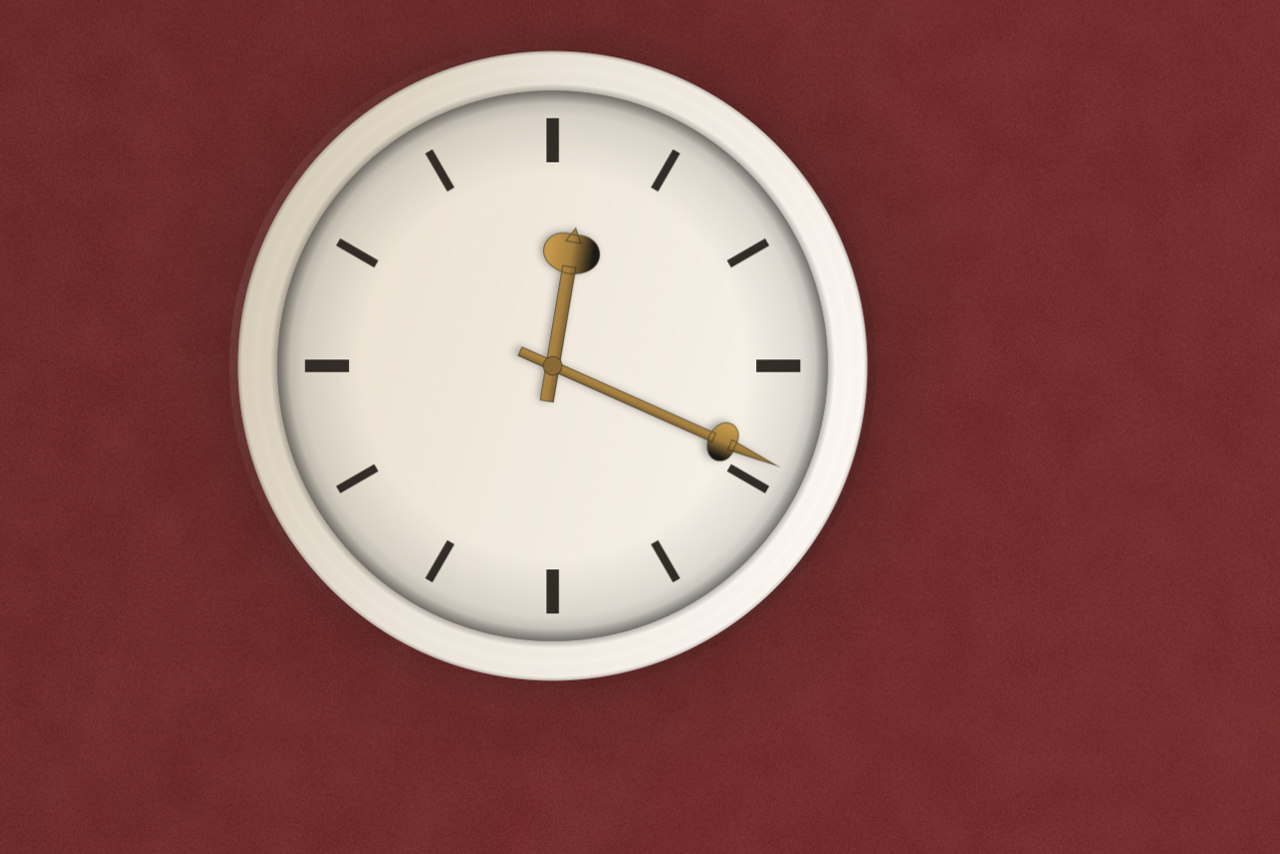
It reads **12:19**
